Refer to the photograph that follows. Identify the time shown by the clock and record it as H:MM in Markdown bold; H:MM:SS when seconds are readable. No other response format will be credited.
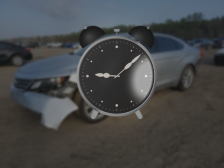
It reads **9:08**
